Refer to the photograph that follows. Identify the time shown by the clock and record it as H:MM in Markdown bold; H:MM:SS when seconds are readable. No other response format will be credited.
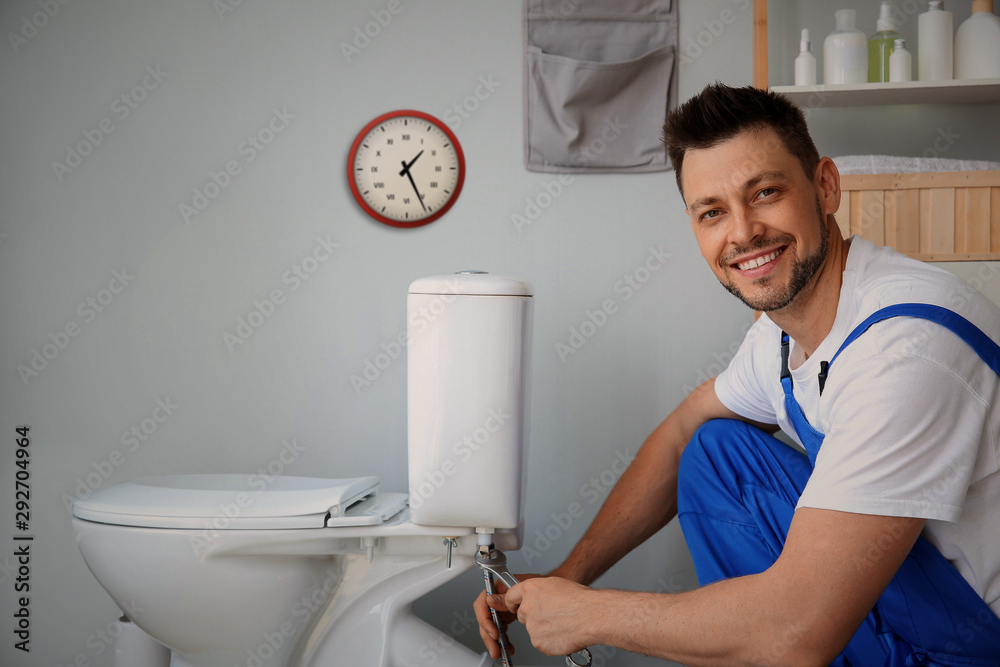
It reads **1:26**
